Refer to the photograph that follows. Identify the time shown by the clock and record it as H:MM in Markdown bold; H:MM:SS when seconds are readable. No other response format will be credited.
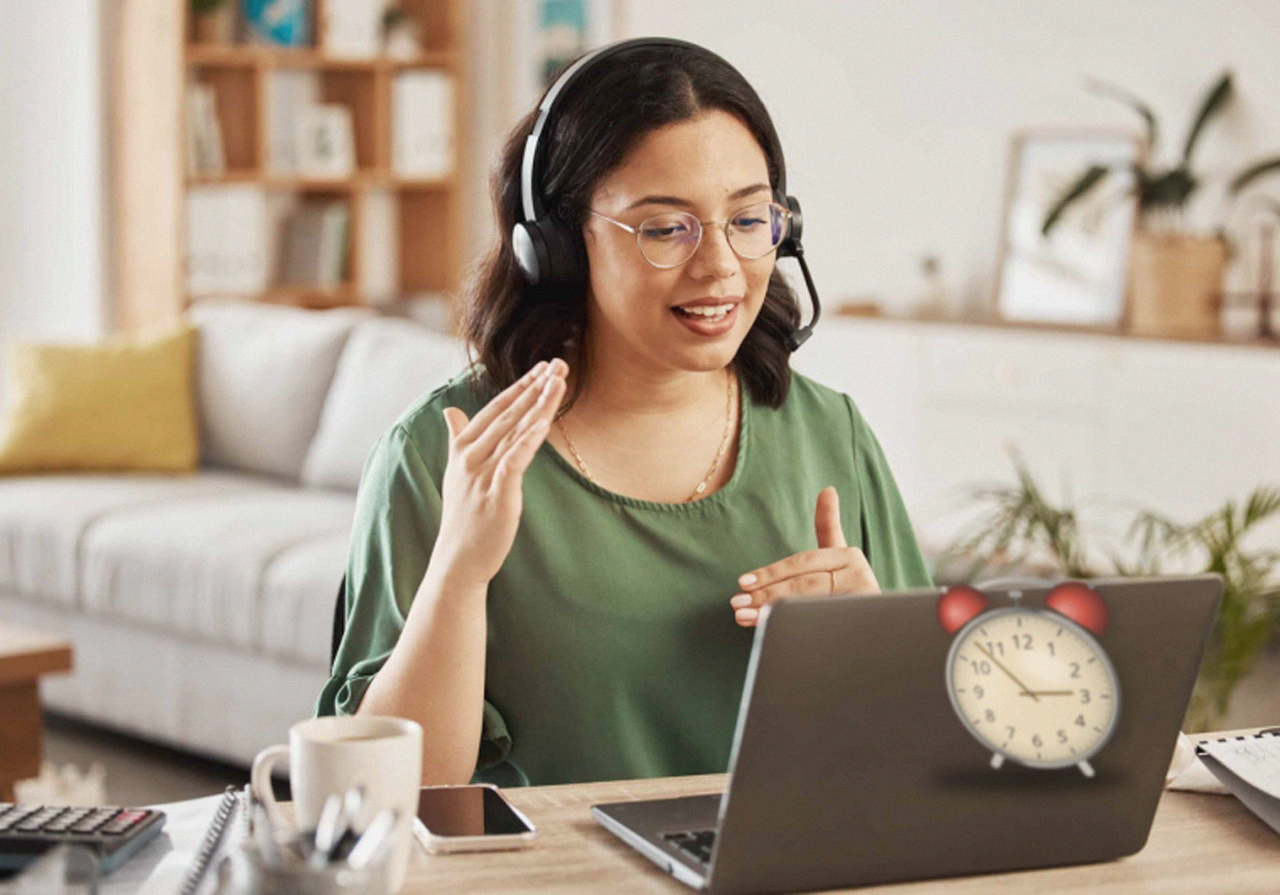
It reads **2:53**
